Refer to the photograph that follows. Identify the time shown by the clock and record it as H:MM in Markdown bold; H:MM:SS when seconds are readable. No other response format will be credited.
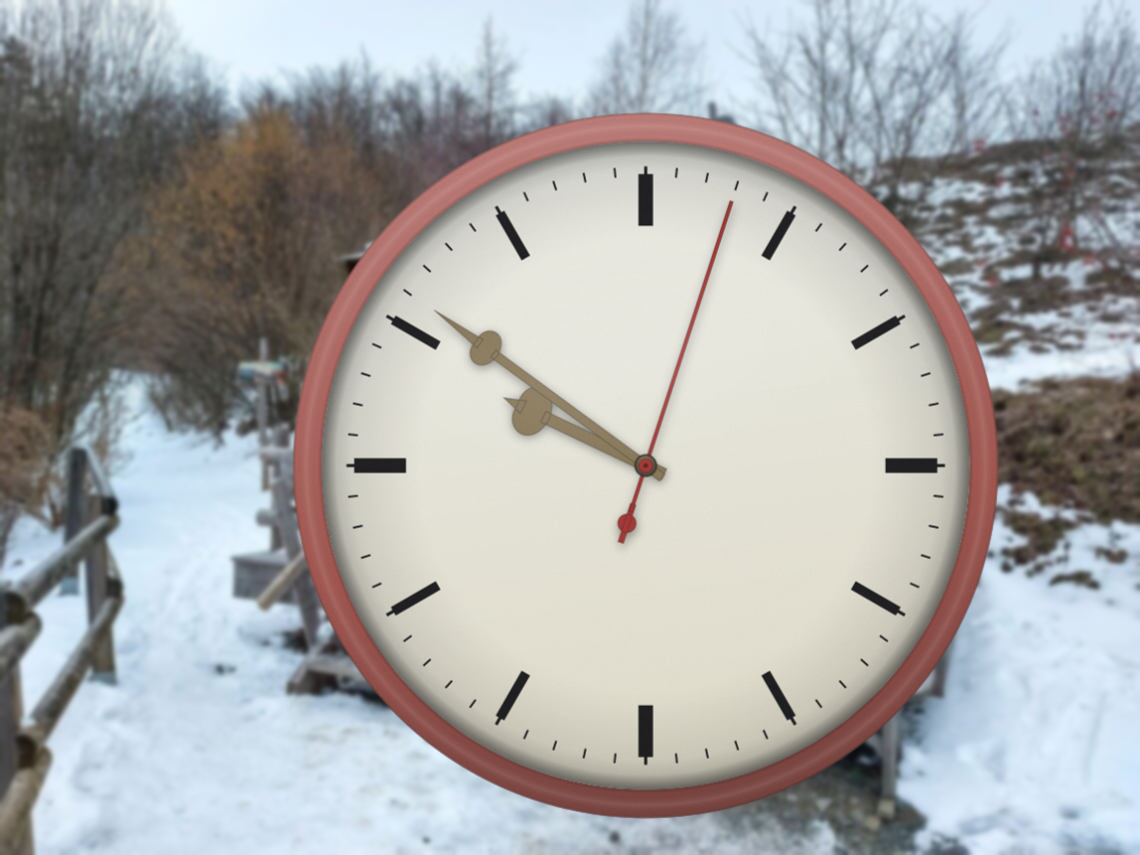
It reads **9:51:03**
